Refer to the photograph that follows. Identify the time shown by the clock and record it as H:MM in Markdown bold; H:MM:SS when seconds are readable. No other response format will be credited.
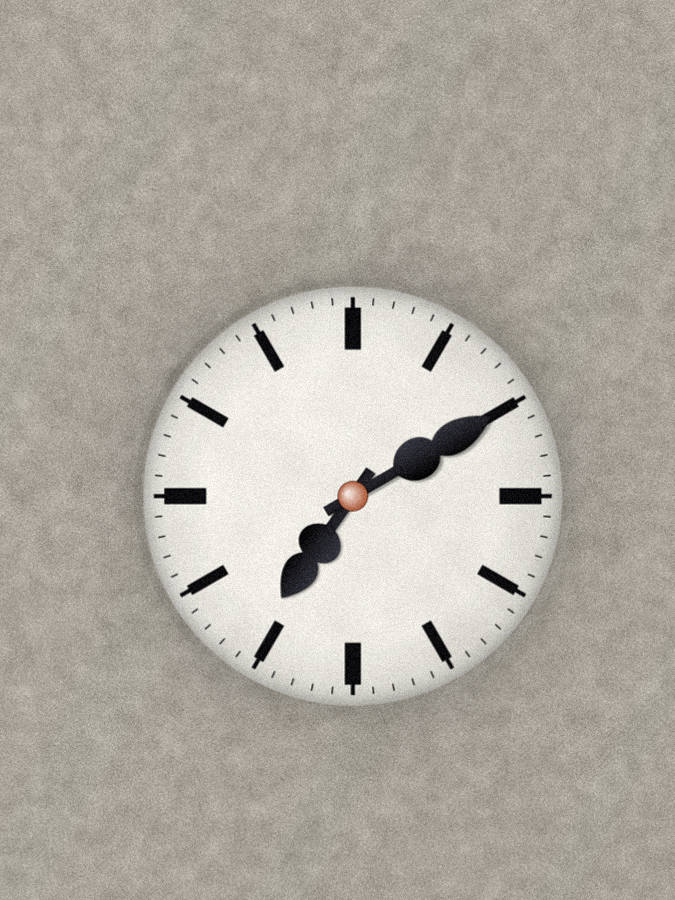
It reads **7:10**
